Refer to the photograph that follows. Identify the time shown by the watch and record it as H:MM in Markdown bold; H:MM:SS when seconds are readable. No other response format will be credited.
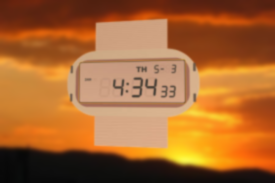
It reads **4:34:33**
